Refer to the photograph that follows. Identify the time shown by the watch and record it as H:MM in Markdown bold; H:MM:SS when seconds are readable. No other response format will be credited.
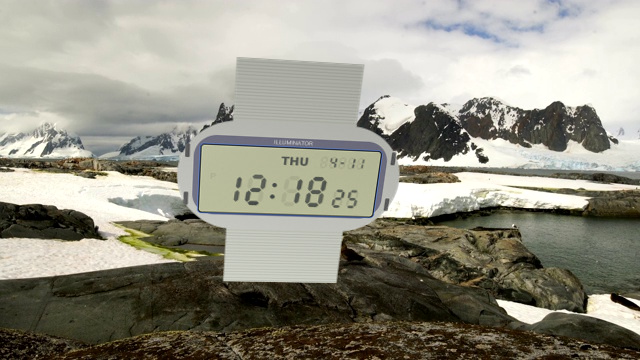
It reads **12:18:25**
